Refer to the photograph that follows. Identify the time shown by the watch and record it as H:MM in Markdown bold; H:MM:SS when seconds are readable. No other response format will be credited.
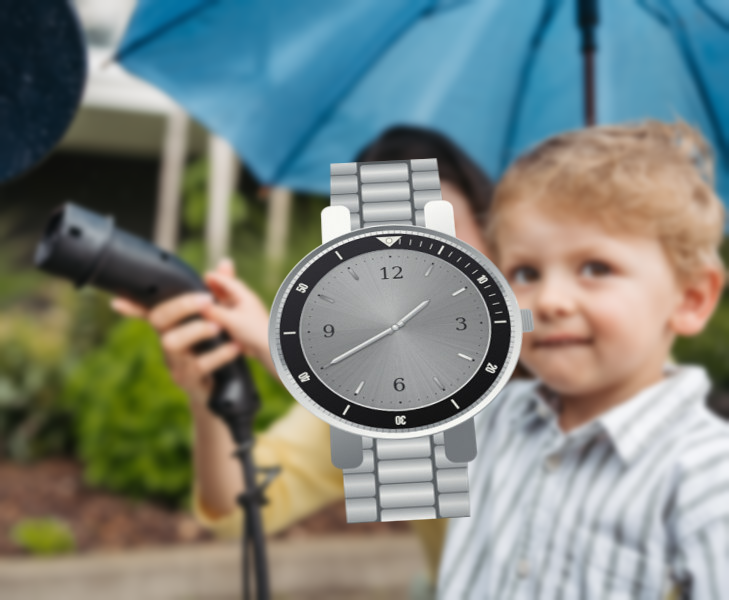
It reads **1:40**
